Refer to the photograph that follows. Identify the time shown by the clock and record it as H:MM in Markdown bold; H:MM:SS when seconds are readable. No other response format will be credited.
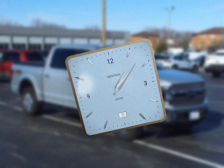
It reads **1:08**
